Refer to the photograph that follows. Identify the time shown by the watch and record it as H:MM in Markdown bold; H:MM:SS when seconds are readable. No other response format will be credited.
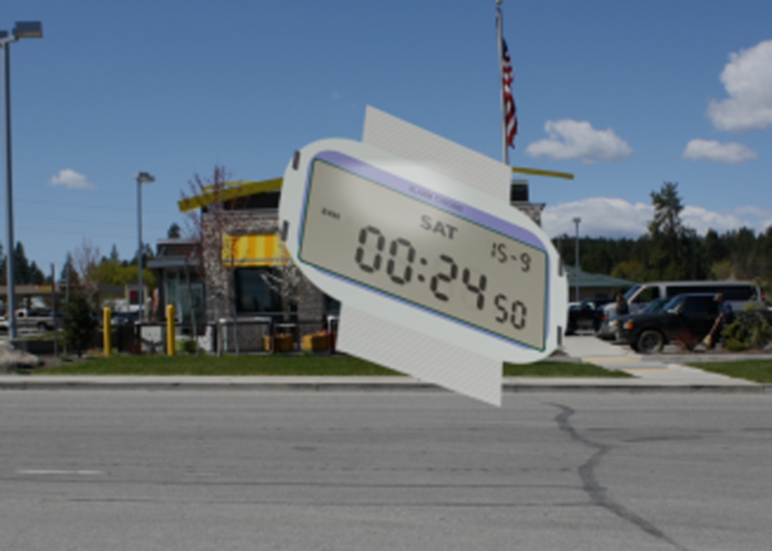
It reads **0:24:50**
